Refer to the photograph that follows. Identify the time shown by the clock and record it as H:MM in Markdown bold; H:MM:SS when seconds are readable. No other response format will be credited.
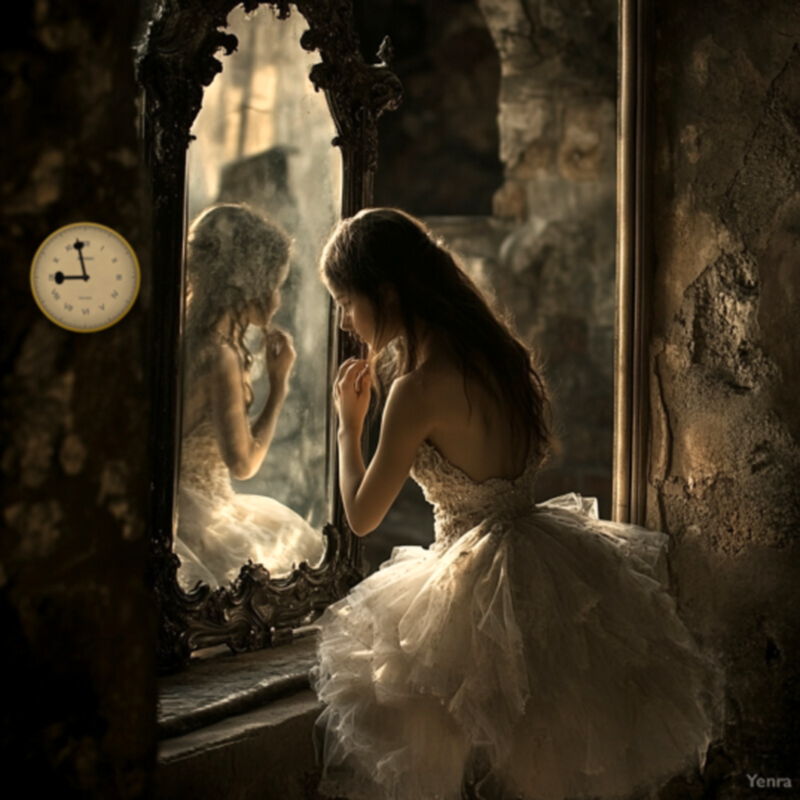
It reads **8:58**
